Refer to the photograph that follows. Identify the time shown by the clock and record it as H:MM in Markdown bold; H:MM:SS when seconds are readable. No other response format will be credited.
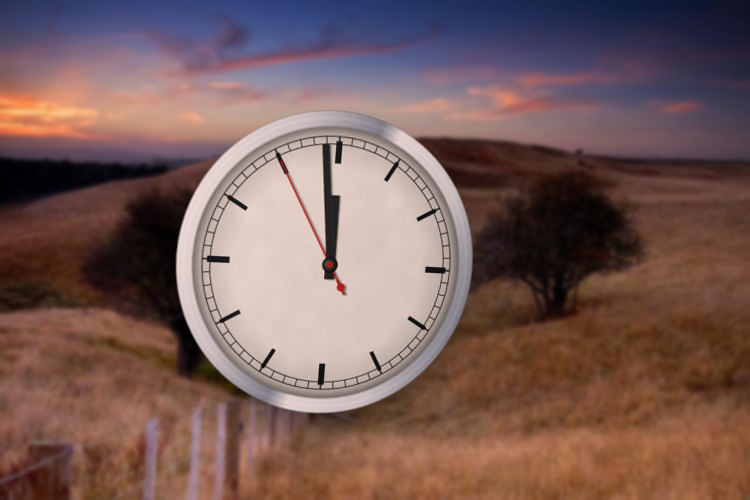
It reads **11:58:55**
